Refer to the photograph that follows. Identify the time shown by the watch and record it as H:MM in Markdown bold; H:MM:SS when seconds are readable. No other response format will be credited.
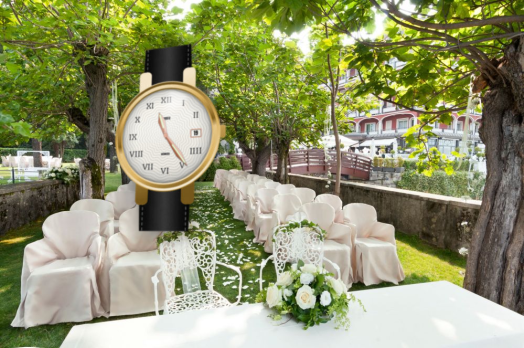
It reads **11:24**
